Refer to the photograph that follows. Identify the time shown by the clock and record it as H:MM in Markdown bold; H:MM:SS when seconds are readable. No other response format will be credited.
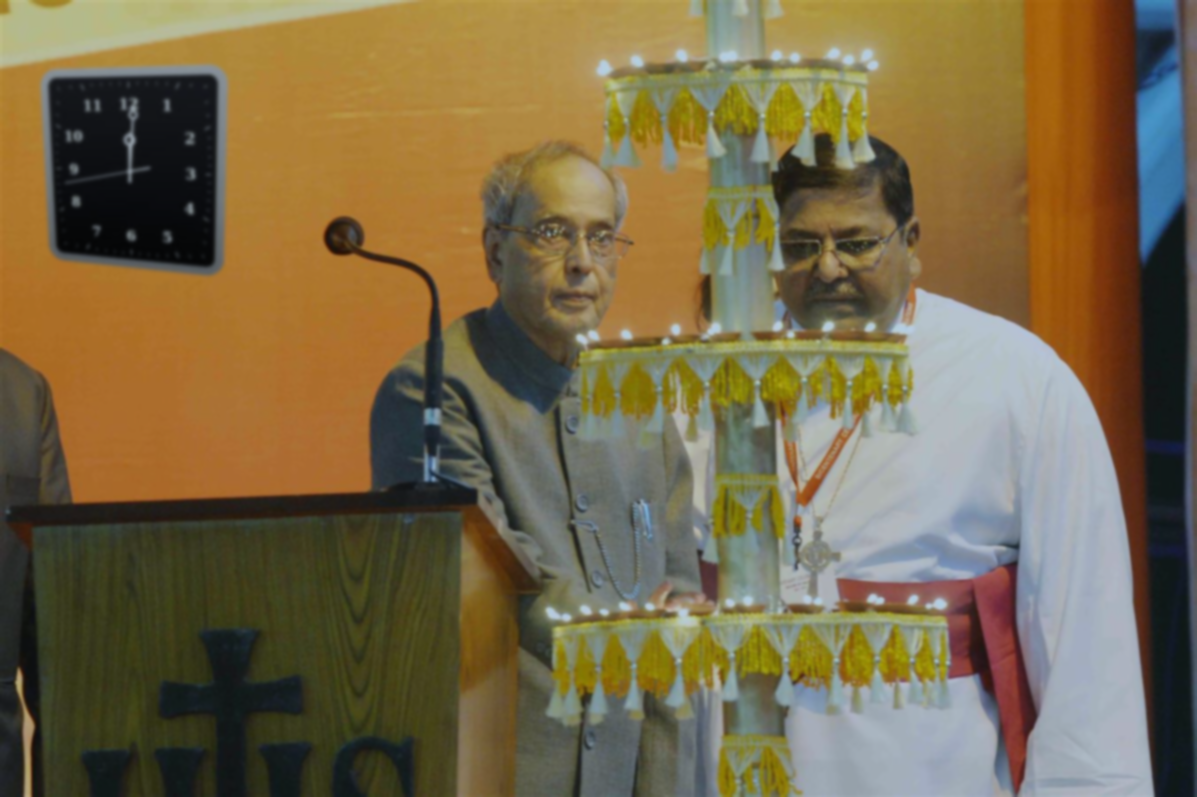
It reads **12:00:43**
